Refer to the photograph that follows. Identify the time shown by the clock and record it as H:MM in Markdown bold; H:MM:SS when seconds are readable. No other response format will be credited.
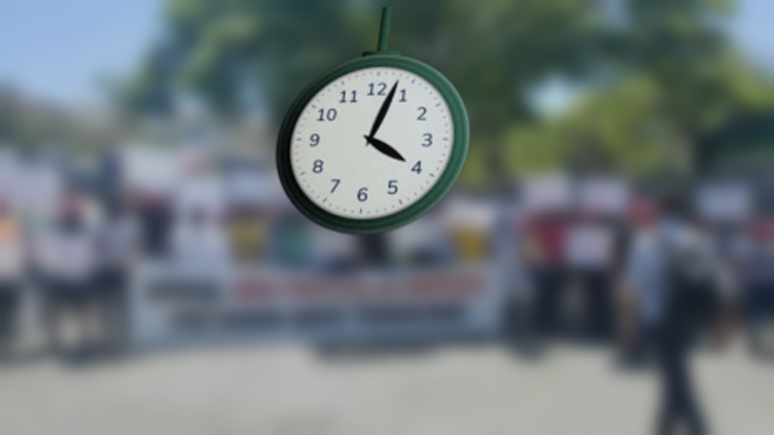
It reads **4:03**
